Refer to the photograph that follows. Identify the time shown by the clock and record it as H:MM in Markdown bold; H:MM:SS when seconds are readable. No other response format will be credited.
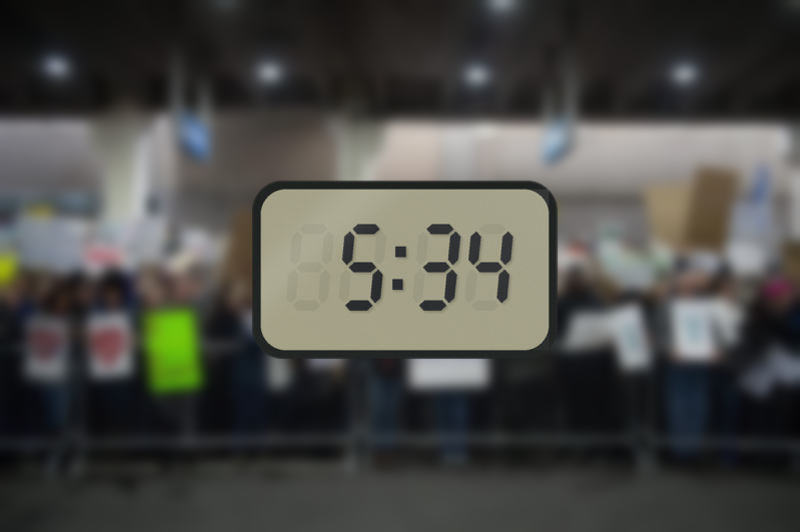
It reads **5:34**
